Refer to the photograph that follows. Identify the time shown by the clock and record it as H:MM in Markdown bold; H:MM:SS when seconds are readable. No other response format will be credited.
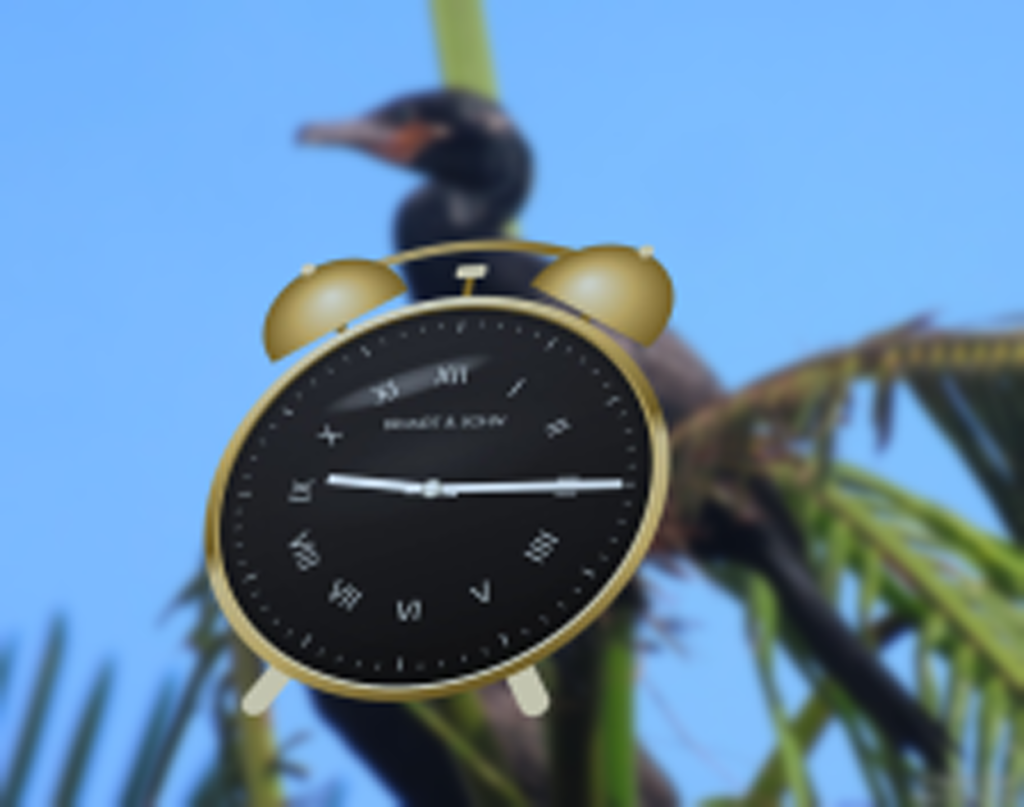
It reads **9:15**
